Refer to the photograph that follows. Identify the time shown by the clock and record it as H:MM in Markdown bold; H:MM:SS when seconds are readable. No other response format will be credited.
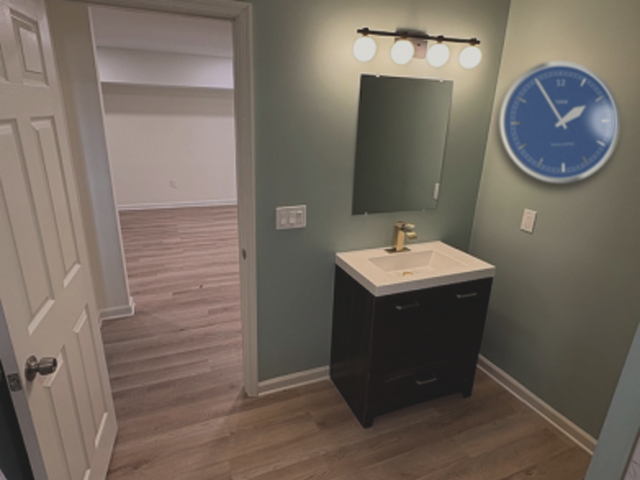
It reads **1:55**
